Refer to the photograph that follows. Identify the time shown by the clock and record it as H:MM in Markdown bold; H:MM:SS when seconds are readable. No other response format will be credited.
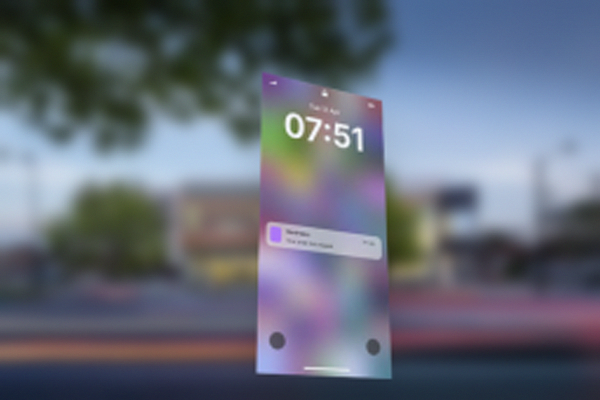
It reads **7:51**
